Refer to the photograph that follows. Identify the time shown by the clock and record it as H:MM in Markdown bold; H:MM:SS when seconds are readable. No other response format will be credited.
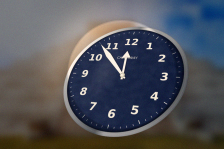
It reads **11:53**
